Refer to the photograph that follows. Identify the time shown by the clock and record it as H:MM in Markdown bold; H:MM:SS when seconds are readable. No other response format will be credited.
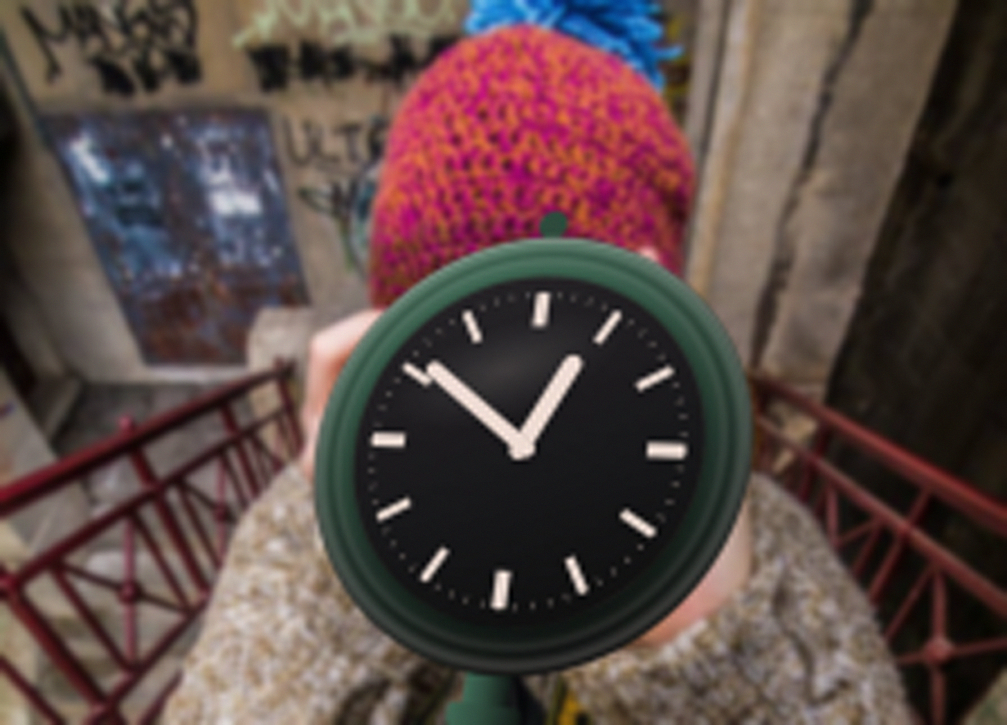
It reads **12:51**
